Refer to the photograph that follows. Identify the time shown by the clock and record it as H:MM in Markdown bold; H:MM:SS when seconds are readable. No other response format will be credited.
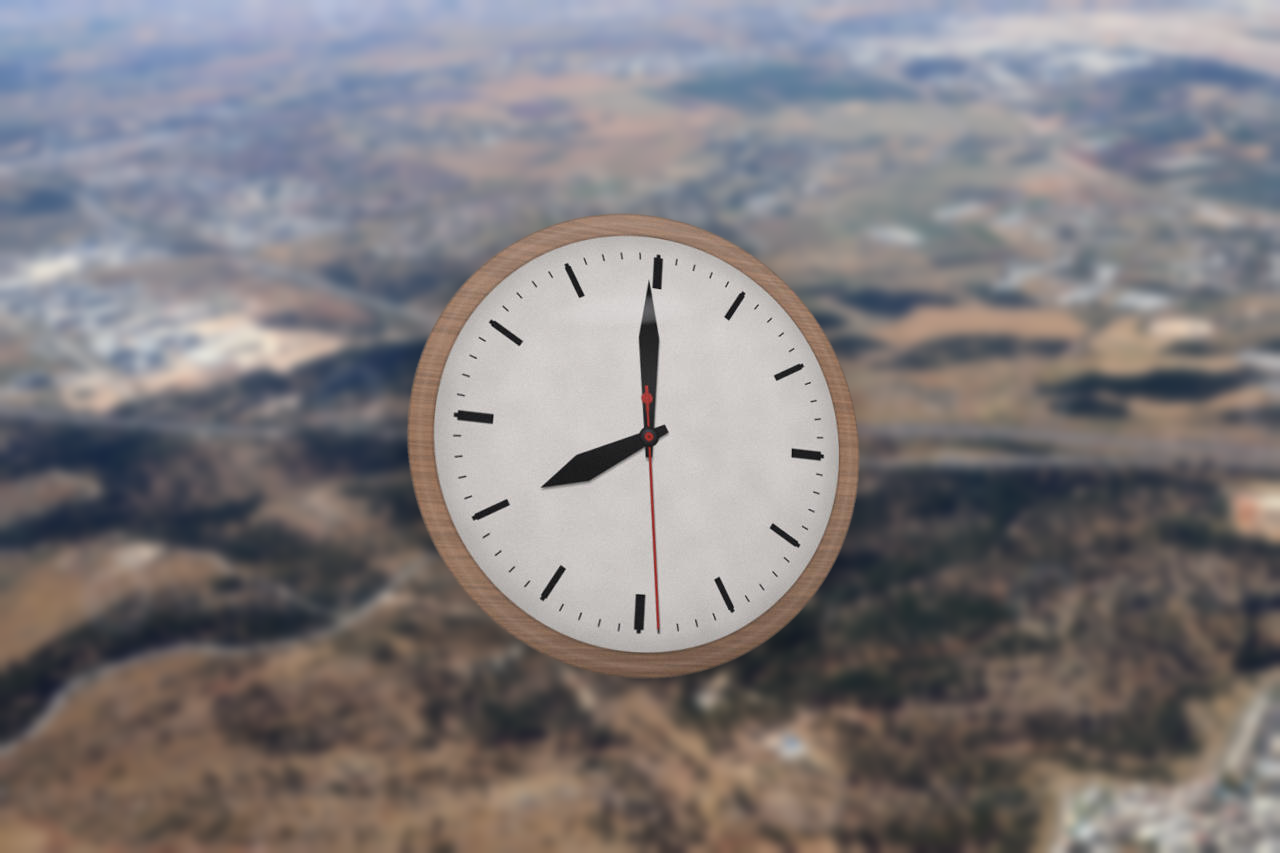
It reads **7:59:29**
